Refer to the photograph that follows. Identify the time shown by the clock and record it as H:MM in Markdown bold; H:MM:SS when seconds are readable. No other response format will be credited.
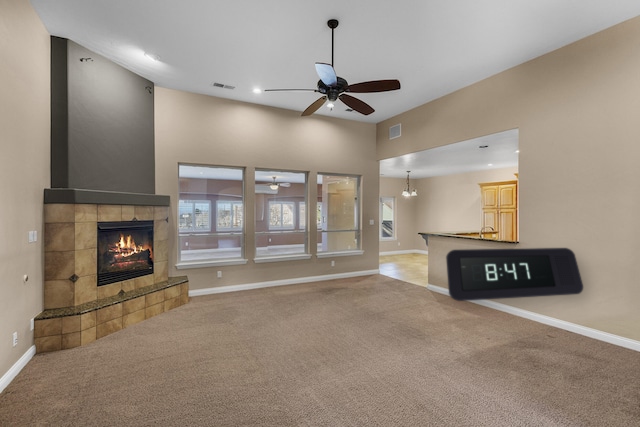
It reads **8:47**
